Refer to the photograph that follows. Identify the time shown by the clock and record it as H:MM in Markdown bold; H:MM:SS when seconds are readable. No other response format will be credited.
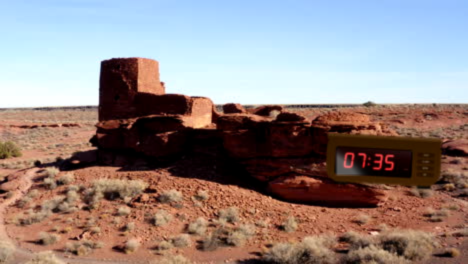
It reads **7:35**
